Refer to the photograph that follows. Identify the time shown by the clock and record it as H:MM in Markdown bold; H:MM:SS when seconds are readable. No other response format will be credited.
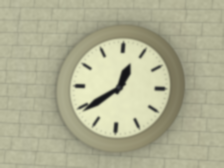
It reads **12:39**
